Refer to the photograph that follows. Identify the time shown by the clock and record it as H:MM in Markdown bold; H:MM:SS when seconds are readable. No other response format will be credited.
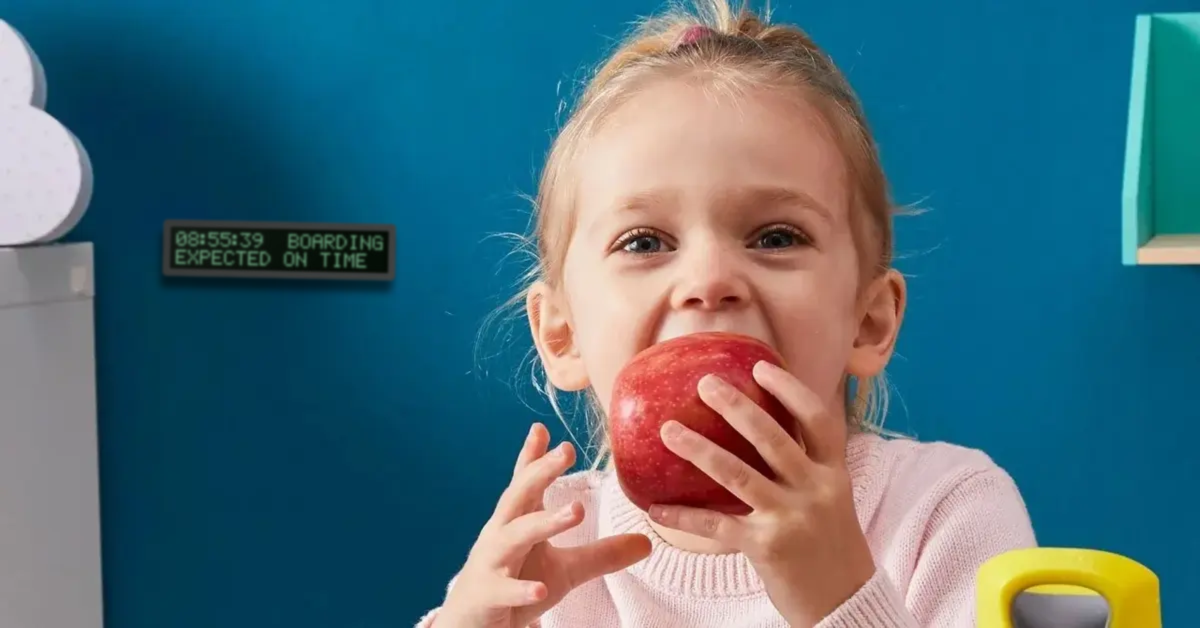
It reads **8:55:39**
